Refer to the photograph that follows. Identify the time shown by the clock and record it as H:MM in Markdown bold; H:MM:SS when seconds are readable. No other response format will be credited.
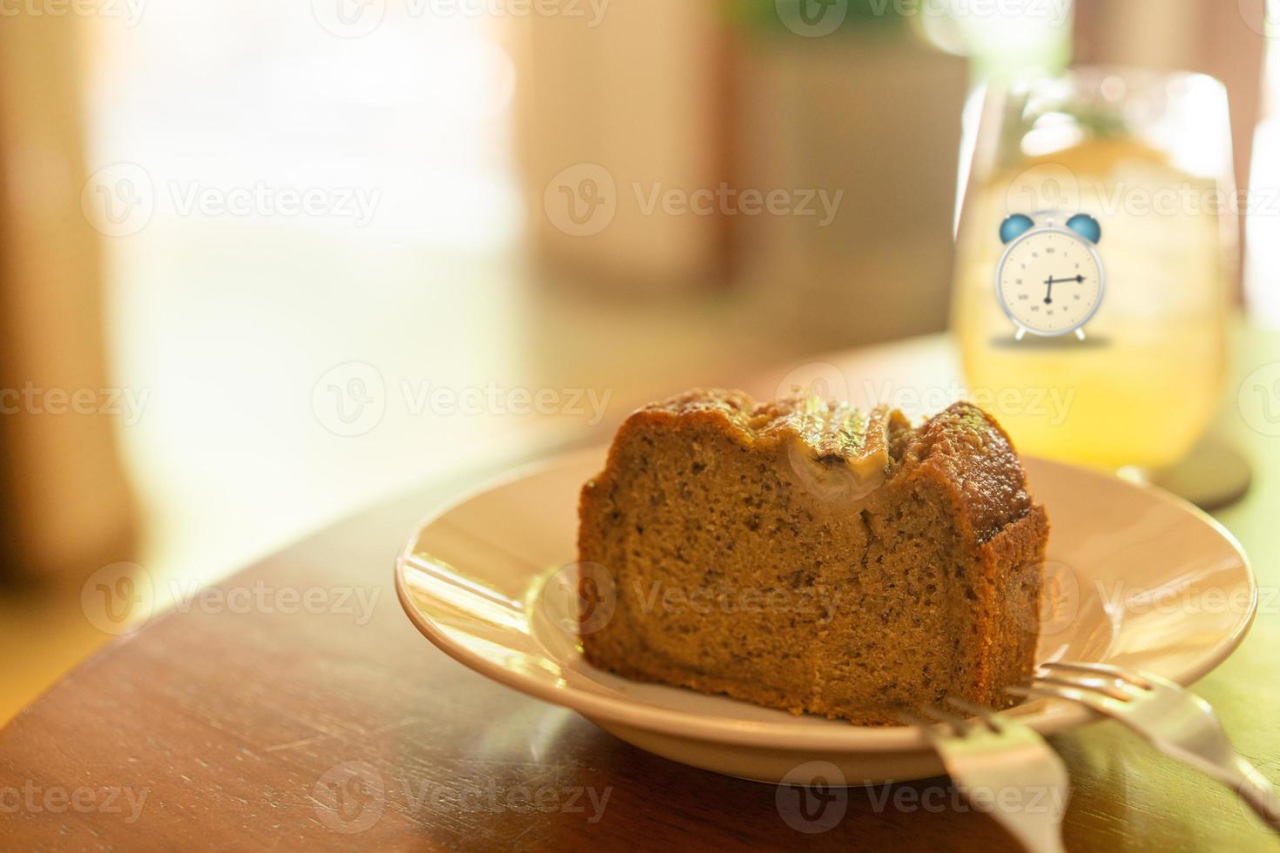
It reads **6:14**
